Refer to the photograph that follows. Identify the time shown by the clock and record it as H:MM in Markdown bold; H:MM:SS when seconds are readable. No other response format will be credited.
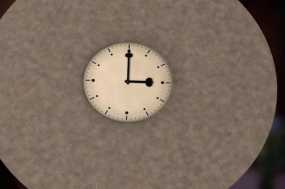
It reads **3:00**
